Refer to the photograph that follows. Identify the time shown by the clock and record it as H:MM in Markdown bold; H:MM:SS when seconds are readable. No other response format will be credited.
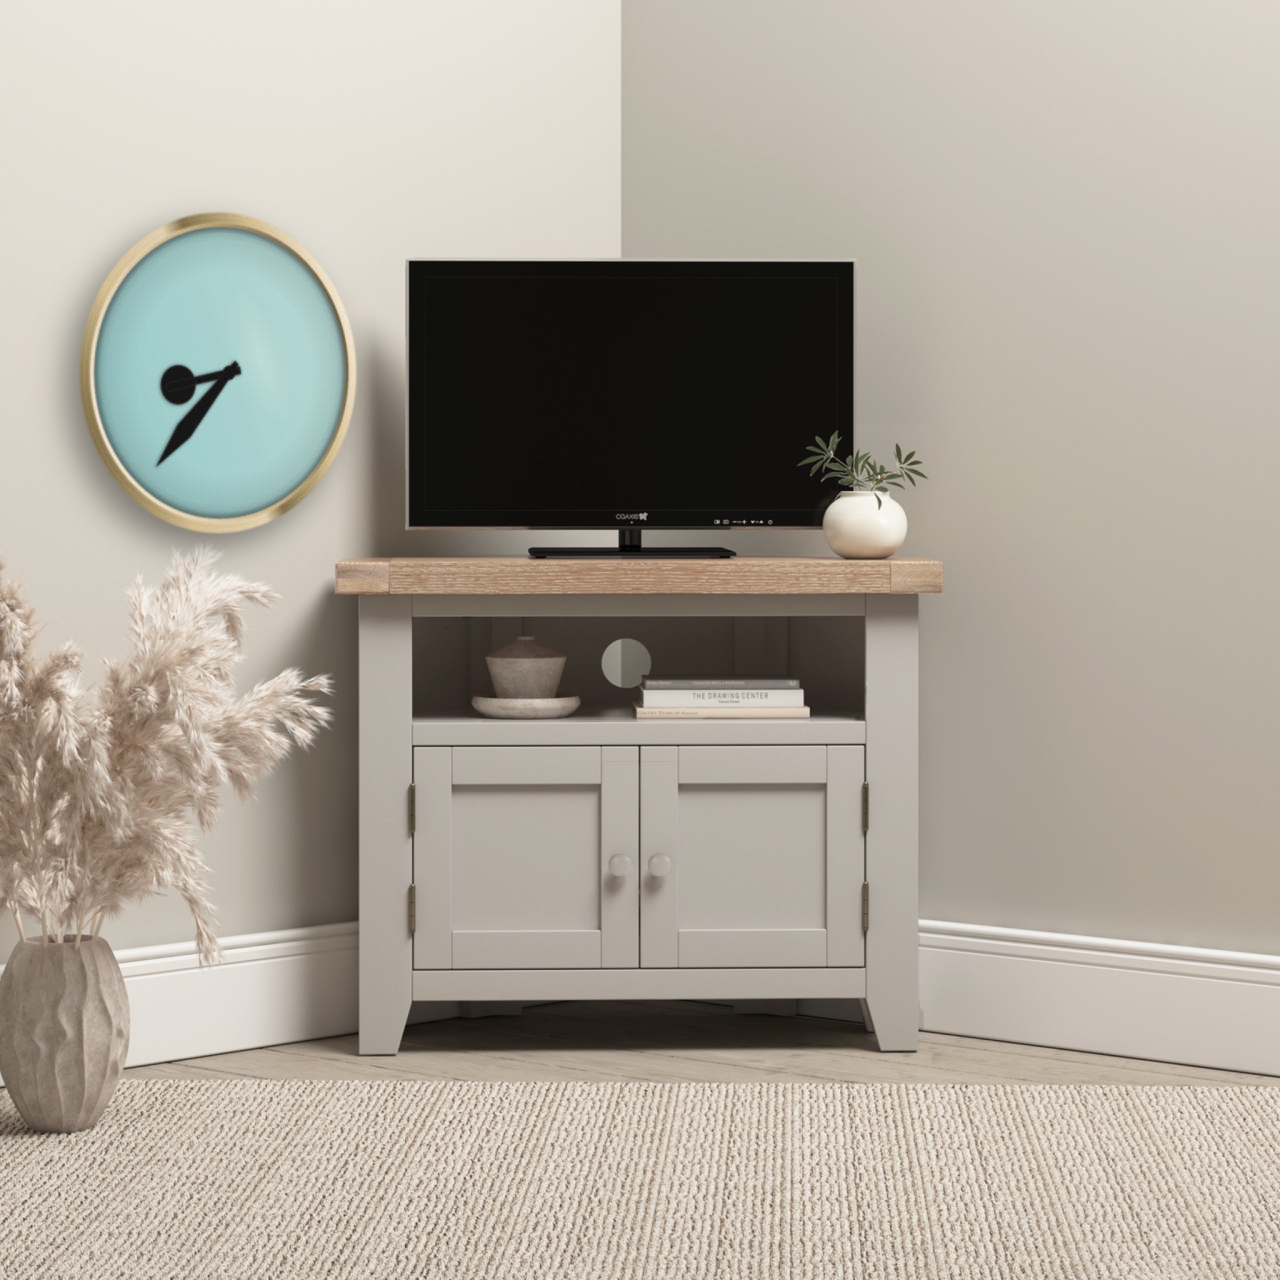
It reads **8:37**
